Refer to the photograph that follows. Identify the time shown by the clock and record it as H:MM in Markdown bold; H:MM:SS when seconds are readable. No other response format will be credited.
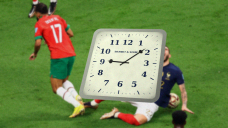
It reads **9:08**
